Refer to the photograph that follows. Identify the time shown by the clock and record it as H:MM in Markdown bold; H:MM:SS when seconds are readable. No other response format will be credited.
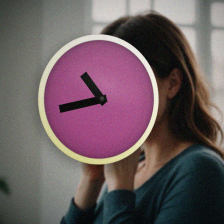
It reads **10:43**
